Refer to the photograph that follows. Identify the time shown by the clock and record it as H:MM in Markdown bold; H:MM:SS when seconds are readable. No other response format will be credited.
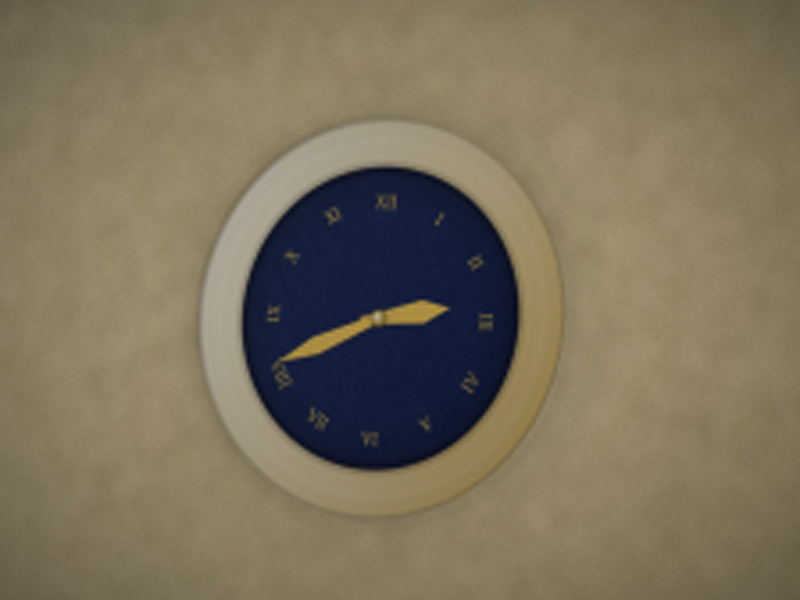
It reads **2:41**
